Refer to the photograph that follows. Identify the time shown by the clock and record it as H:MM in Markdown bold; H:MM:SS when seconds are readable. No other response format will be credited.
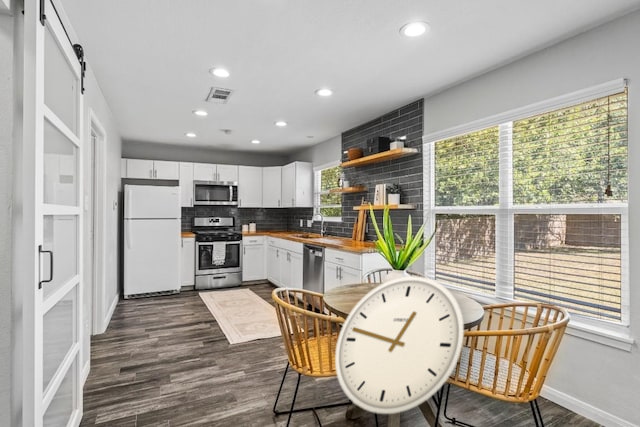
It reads **12:47**
